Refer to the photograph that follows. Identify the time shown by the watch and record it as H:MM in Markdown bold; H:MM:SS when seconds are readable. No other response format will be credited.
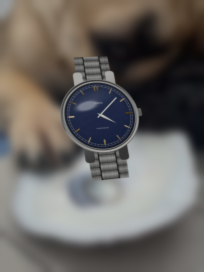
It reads **4:08**
